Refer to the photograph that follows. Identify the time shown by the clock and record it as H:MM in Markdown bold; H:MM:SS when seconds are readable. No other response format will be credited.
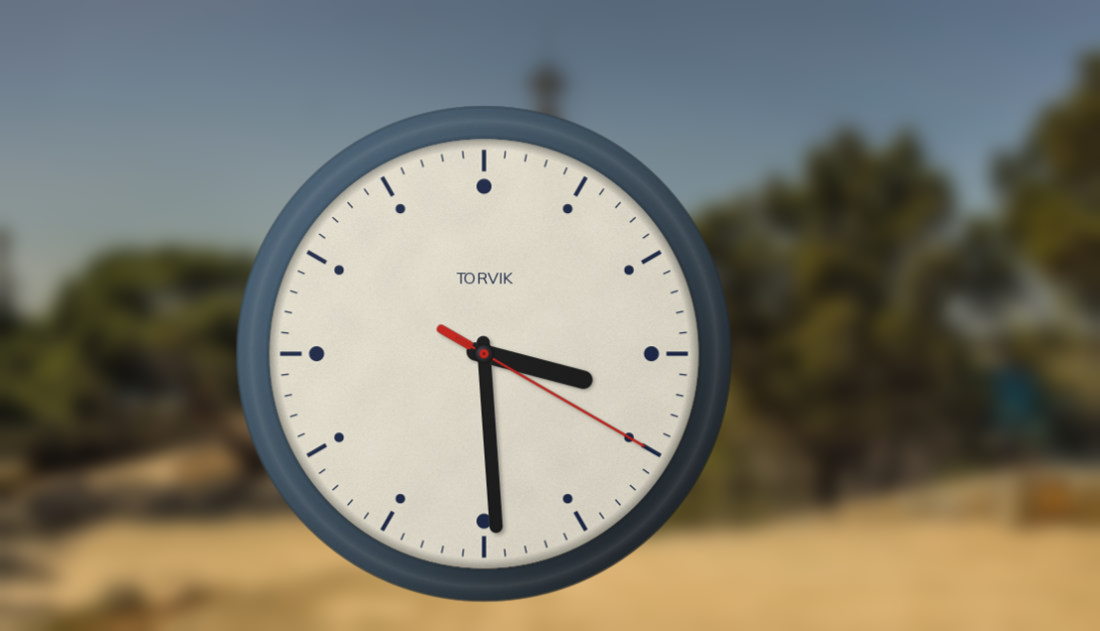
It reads **3:29:20**
